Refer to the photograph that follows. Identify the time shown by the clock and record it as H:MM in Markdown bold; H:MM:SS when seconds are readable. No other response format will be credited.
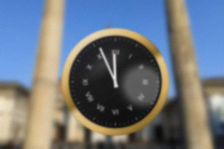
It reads **11:56**
